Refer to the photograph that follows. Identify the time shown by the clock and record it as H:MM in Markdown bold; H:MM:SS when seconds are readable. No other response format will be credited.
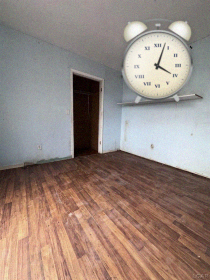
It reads **4:03**
